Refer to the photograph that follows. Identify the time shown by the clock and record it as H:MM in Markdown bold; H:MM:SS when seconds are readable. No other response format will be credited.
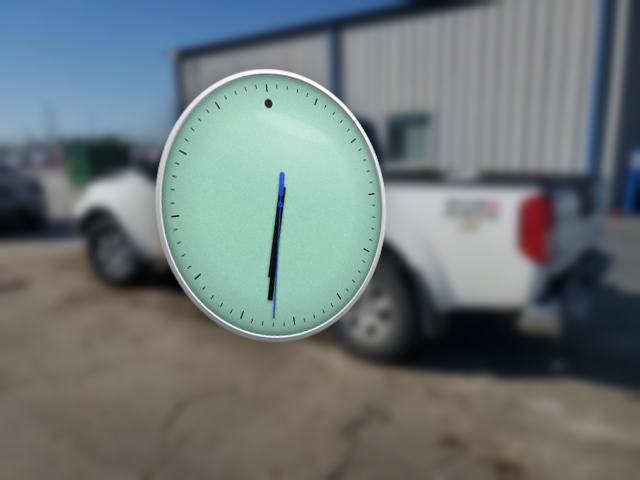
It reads **6:32:32**
